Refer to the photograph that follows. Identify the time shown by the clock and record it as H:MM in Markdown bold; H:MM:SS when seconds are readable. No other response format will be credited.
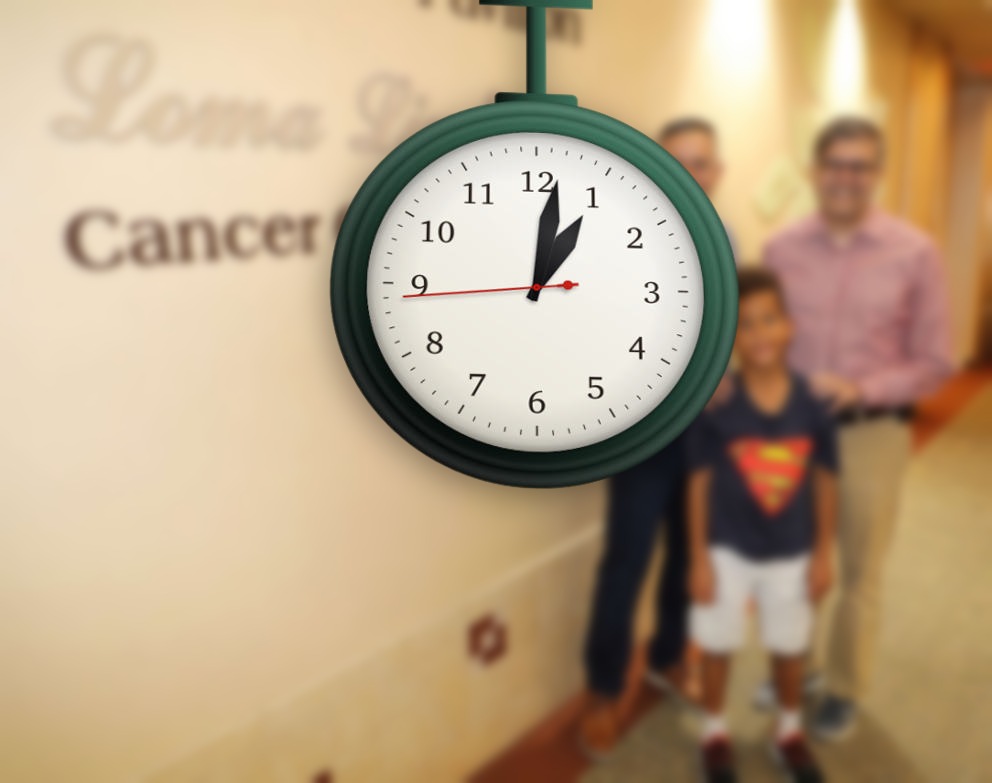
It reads **1:01:44**
